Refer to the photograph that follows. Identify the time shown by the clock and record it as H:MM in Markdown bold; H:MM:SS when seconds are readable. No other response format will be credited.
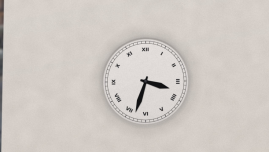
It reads **3:33**
